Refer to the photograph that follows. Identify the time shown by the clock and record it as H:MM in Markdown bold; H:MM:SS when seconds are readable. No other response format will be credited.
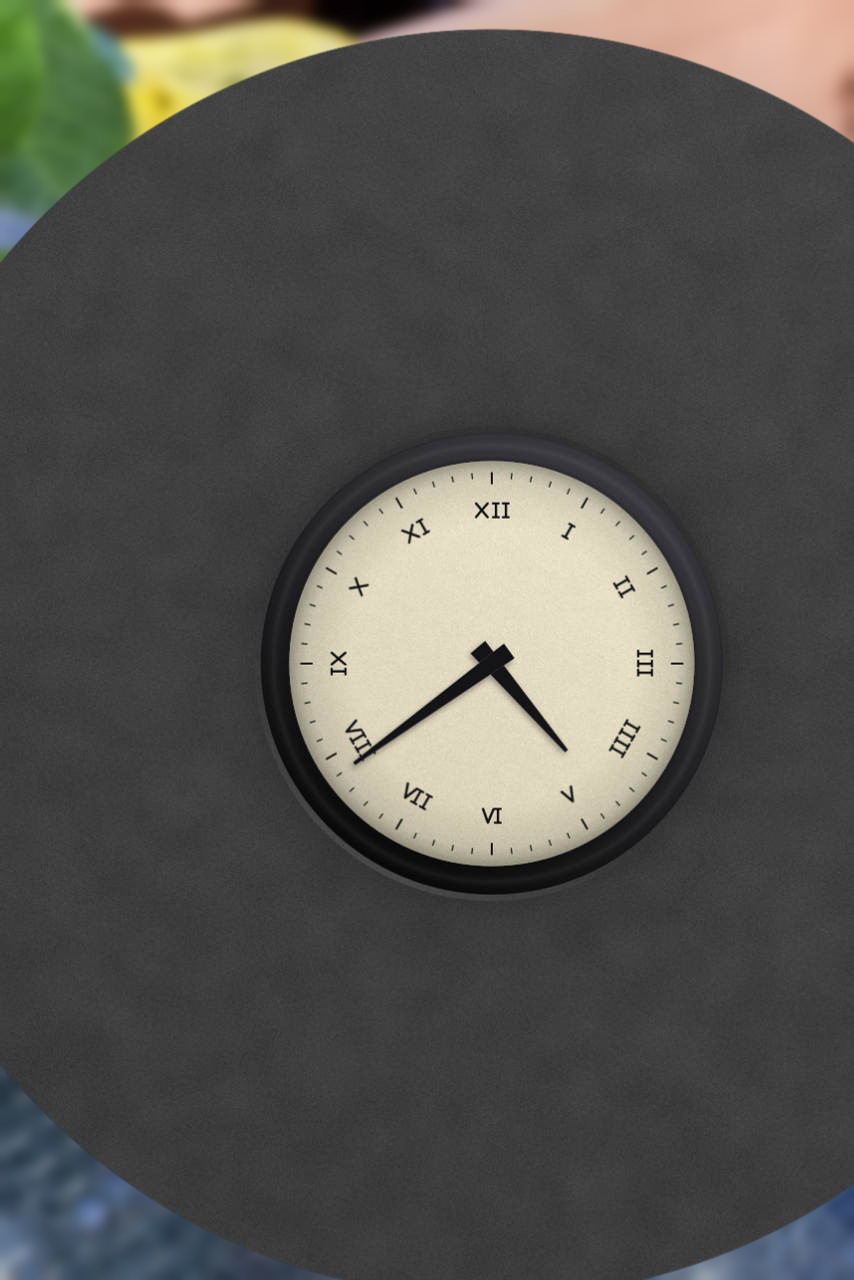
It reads **4:39**
